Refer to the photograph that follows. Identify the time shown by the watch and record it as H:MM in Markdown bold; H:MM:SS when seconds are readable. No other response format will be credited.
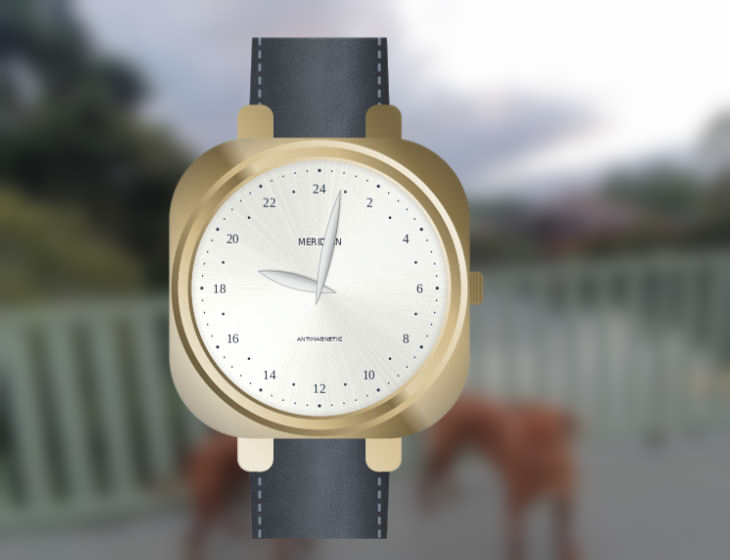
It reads **19:02**
